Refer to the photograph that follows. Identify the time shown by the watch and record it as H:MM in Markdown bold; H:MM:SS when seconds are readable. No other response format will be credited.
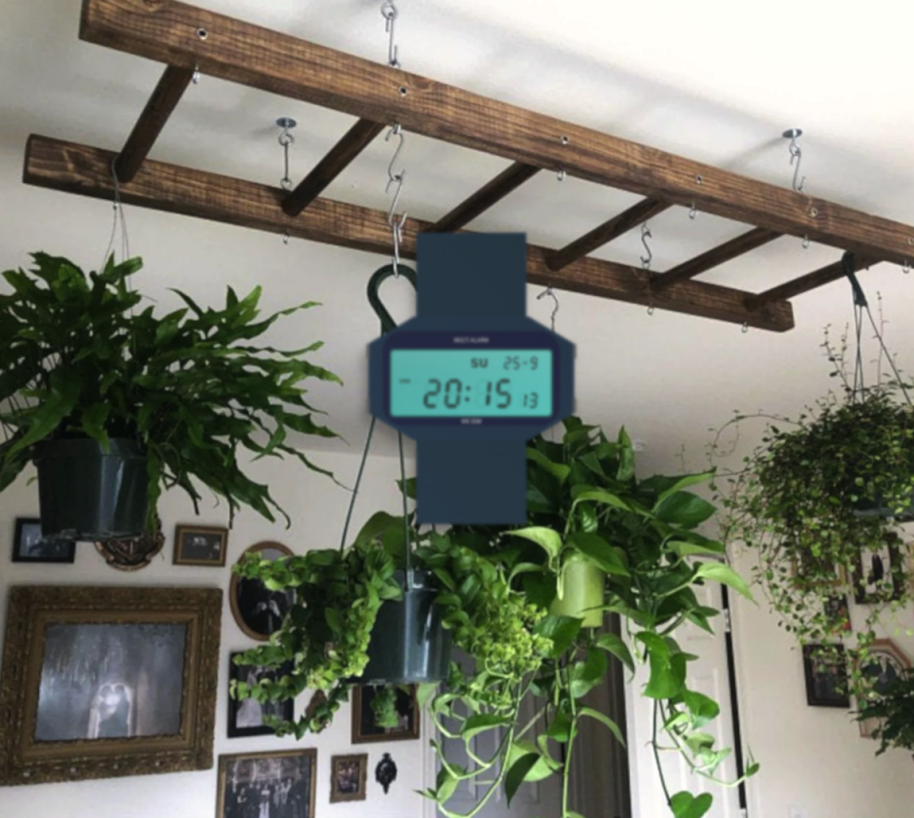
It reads **20:15:13**
